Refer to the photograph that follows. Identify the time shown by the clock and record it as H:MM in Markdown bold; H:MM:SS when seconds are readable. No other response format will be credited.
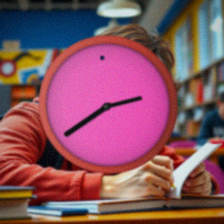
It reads **2:40**
